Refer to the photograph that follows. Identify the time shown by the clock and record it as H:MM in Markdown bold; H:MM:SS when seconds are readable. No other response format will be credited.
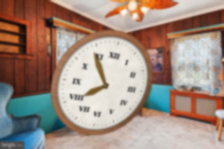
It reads **7:54**
